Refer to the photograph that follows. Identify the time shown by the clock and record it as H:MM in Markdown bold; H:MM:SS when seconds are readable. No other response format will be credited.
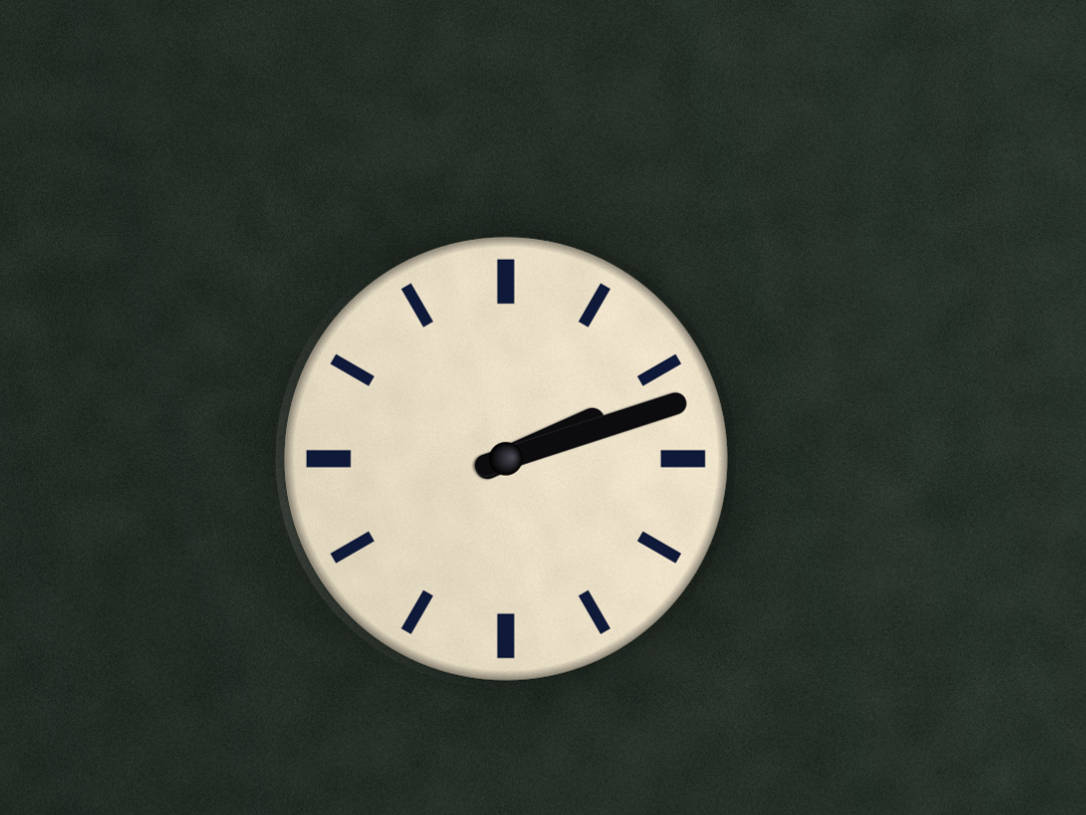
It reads **2:12**
